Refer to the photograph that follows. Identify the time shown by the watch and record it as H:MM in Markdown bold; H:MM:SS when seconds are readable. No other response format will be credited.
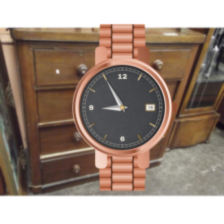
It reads **8:55**
